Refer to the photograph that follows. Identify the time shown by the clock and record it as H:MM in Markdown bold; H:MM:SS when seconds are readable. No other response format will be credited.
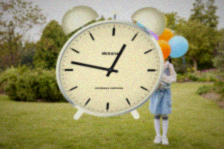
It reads **12:47**
